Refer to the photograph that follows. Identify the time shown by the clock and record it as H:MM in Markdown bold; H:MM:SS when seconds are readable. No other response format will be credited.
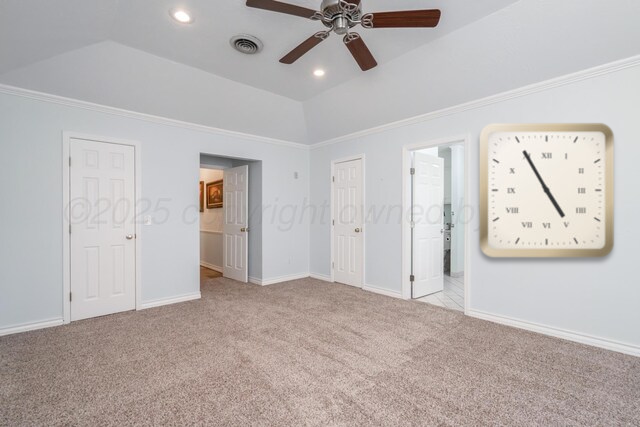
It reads **4:55**
